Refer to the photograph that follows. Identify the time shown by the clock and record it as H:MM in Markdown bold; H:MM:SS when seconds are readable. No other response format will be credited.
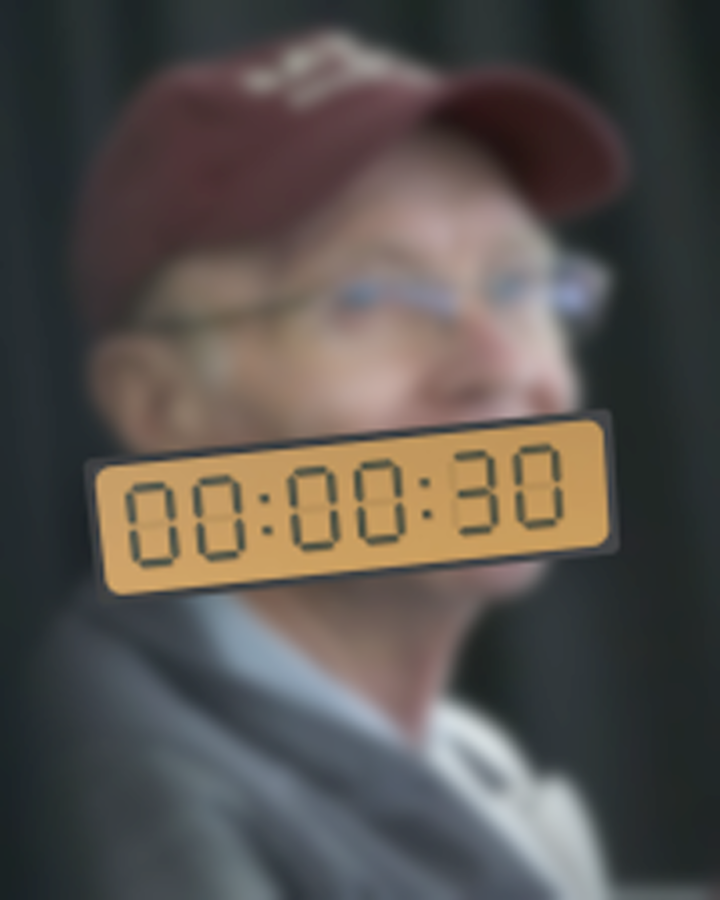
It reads **0:00:30**
